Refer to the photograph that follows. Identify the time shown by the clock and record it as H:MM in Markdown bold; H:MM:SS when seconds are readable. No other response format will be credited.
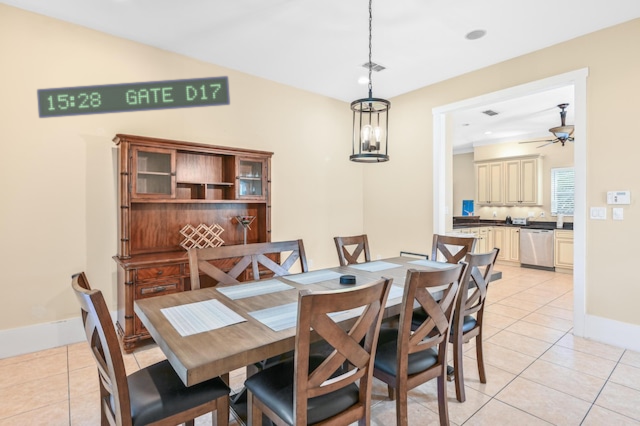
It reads **15:28**
